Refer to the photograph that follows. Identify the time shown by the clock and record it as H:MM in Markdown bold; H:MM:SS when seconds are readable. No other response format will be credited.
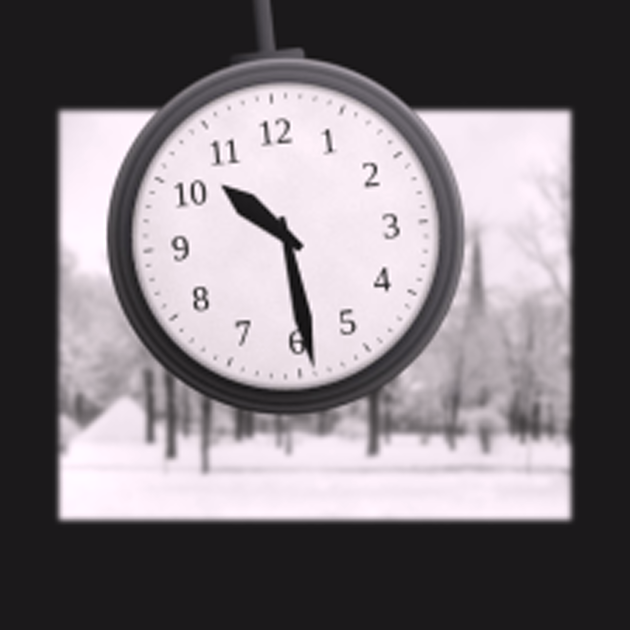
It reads **10:29**
